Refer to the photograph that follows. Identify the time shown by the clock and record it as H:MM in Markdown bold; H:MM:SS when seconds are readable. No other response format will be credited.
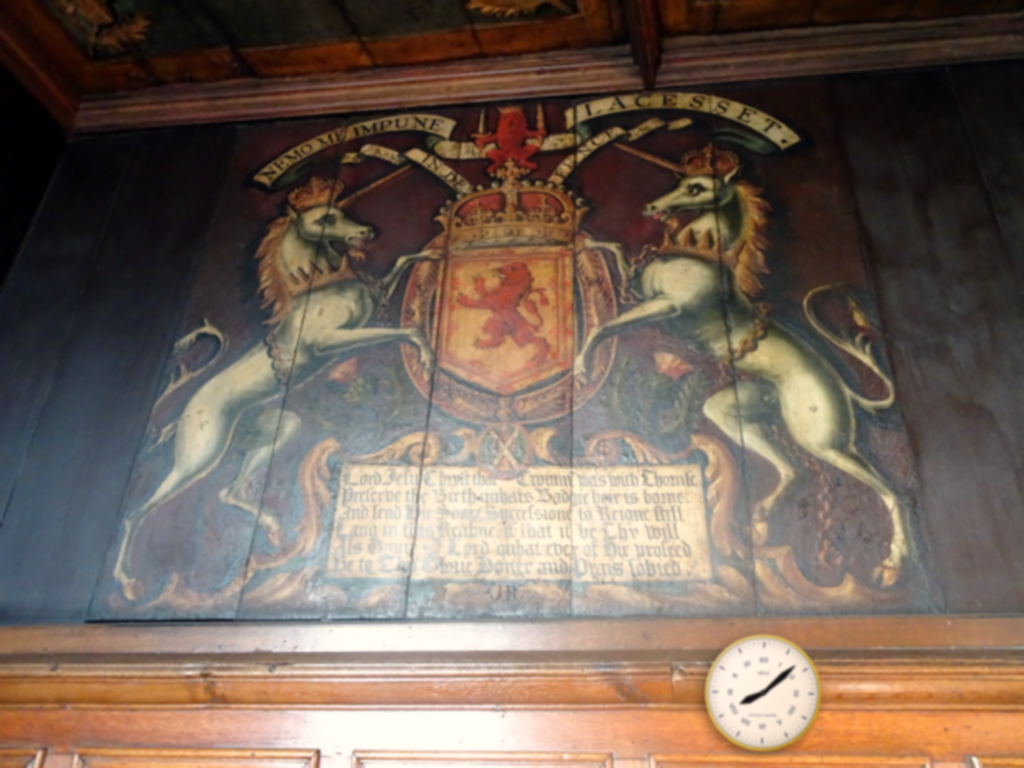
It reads **8:08**
